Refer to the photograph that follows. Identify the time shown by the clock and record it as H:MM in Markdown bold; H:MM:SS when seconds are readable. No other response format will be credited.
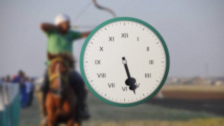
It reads **5:27**
